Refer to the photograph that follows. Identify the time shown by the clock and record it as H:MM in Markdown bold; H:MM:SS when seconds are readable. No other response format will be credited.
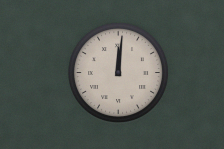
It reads **12:01**
